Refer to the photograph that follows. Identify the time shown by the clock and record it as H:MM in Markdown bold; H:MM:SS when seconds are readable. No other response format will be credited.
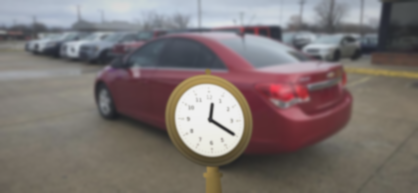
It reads **12:20**
